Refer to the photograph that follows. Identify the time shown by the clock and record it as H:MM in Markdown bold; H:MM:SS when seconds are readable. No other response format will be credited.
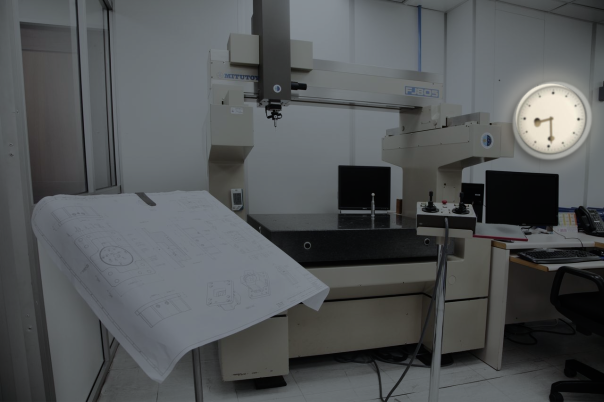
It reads **8:29**
